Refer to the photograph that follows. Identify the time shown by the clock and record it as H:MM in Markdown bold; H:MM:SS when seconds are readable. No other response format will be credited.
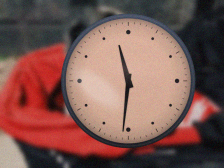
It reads **11:31**
